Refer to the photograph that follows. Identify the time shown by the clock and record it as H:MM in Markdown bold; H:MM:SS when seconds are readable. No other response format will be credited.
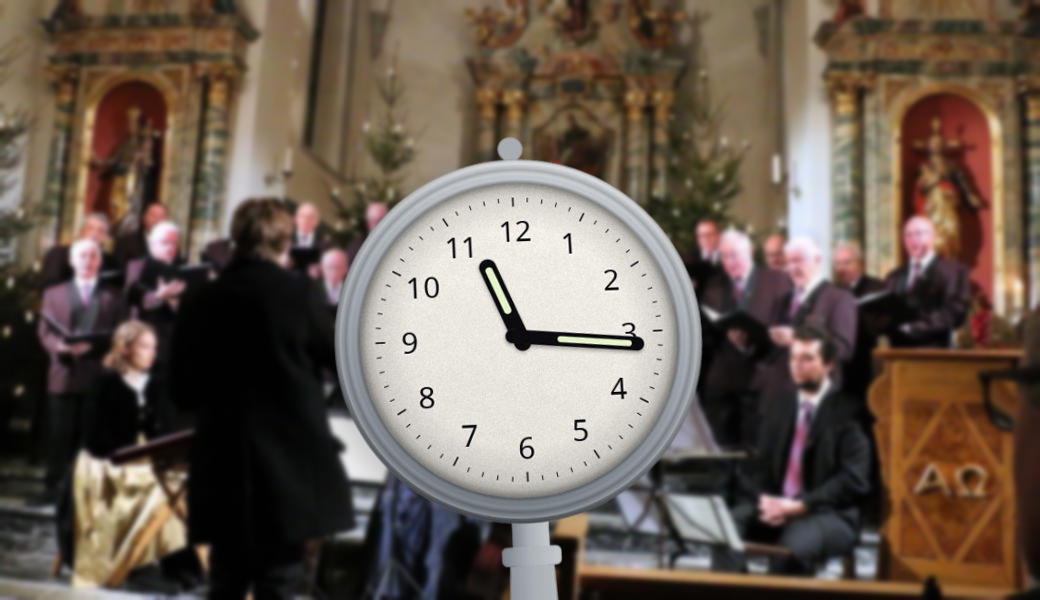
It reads **11:16**
